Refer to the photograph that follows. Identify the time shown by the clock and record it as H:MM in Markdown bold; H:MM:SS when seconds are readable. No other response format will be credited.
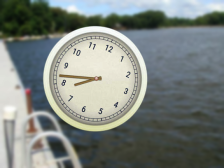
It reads **7:42**
